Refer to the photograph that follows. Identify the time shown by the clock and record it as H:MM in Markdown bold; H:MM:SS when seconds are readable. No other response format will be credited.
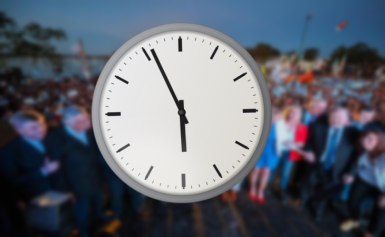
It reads **5:56**
